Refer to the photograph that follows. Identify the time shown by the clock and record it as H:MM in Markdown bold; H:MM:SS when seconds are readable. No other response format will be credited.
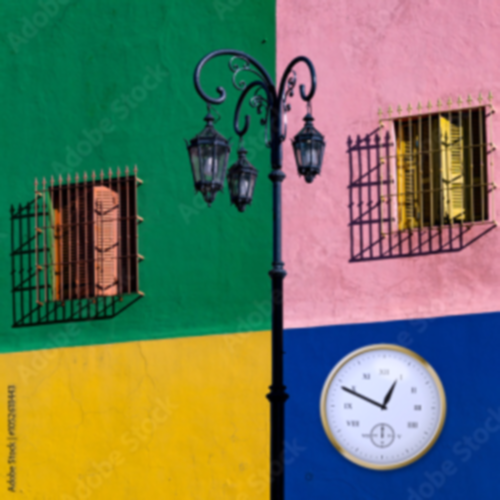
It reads **12:49**
